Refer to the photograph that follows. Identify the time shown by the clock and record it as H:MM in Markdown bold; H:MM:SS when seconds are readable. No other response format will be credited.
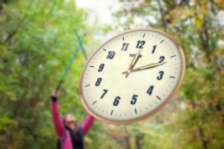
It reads **12:11**
